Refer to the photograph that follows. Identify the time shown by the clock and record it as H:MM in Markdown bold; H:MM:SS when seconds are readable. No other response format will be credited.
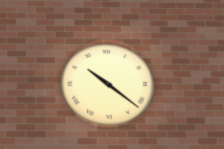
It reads **10:22**
